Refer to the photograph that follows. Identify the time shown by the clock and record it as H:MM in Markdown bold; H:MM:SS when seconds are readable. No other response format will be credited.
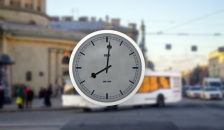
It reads **8:01**
